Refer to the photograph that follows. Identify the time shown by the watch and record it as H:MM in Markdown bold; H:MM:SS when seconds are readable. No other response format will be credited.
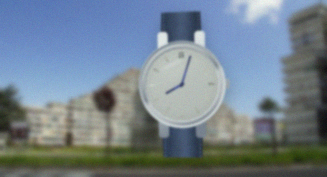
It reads **8:03**
